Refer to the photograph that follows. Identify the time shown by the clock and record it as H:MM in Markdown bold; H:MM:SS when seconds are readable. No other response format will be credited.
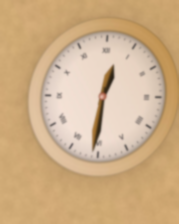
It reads **12:31**
